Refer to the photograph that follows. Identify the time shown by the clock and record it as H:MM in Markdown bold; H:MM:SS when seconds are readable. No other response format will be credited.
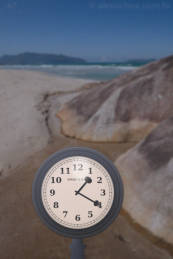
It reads **1:20**
